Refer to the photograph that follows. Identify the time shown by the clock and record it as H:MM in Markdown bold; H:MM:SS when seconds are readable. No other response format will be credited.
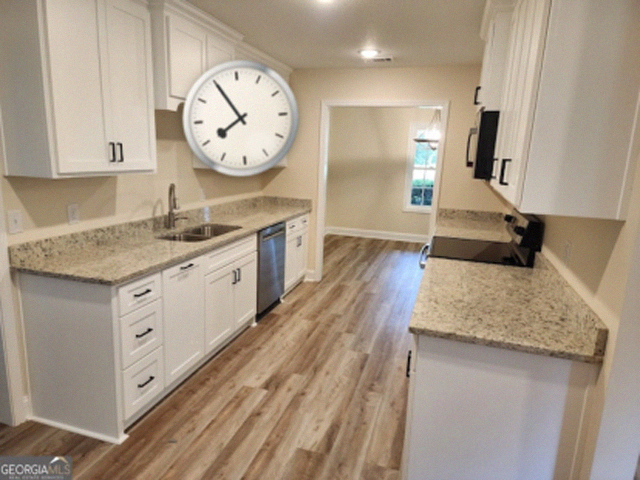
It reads **7:55**
